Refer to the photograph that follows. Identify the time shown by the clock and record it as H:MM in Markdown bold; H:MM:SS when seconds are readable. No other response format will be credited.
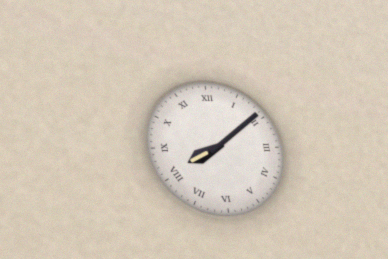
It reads **8:09**
